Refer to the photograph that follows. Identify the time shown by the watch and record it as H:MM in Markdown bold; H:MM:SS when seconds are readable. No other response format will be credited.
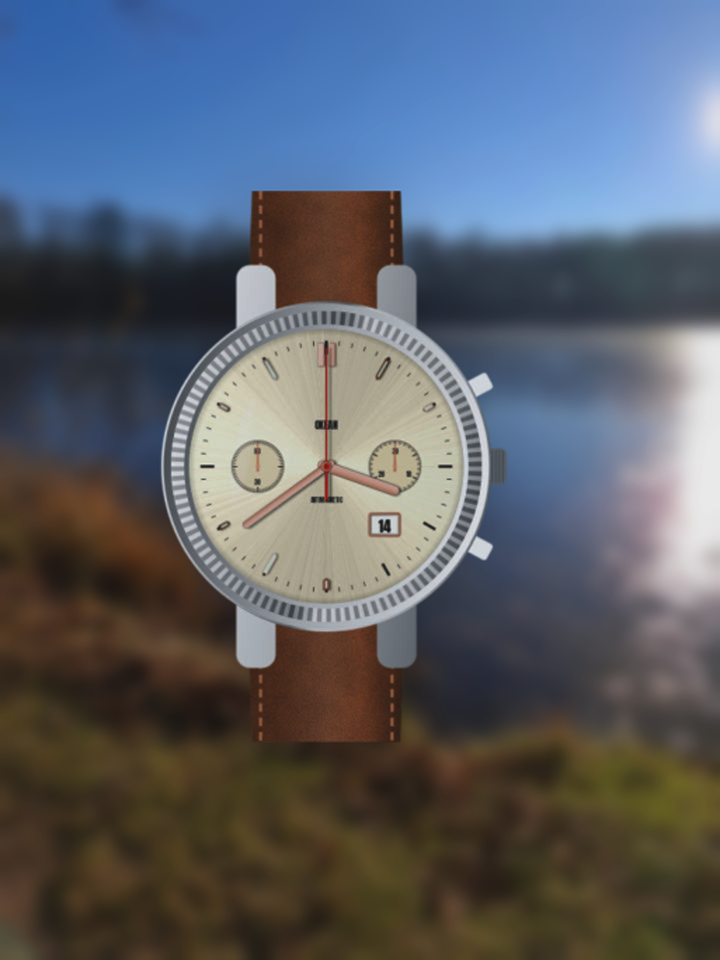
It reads **3:39**
